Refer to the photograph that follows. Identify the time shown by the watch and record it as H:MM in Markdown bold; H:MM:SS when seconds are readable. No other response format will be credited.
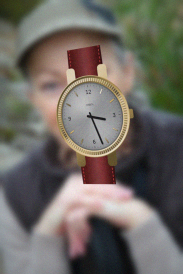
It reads **3:27**
